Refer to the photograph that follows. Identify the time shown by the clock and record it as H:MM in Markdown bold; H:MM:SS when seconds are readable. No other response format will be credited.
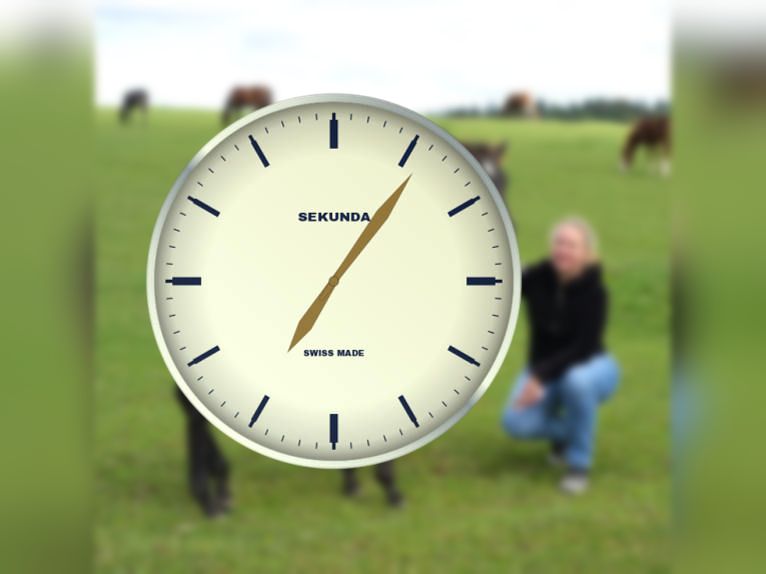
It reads **7:06**
